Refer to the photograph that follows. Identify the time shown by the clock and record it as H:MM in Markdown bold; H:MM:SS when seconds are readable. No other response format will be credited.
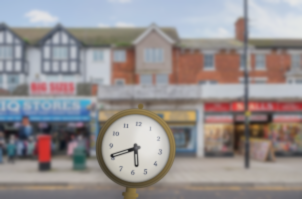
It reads **5:41**
